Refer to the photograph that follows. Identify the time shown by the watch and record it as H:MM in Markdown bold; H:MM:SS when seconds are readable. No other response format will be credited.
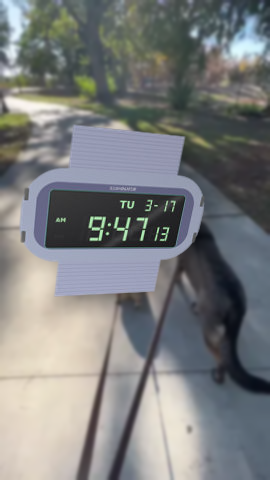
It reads **9:47:13**
